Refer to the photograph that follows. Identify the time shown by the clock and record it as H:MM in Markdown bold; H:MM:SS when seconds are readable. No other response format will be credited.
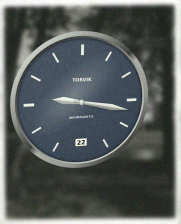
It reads **9:17**
